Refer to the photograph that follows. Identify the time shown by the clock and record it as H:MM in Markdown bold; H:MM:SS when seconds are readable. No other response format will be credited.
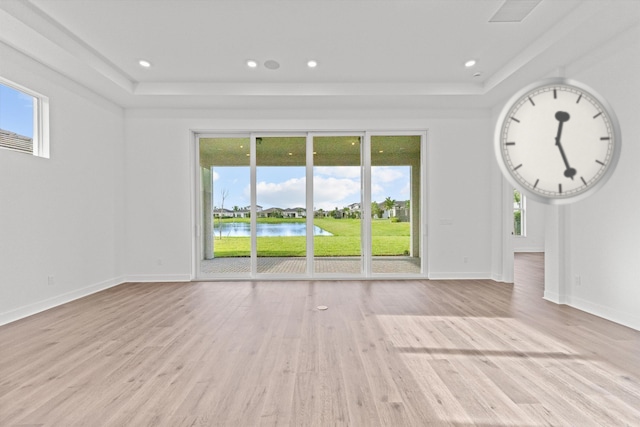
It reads **12:27**
